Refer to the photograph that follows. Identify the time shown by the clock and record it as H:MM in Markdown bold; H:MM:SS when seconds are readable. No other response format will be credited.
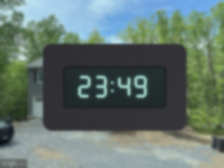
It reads **23:49**
